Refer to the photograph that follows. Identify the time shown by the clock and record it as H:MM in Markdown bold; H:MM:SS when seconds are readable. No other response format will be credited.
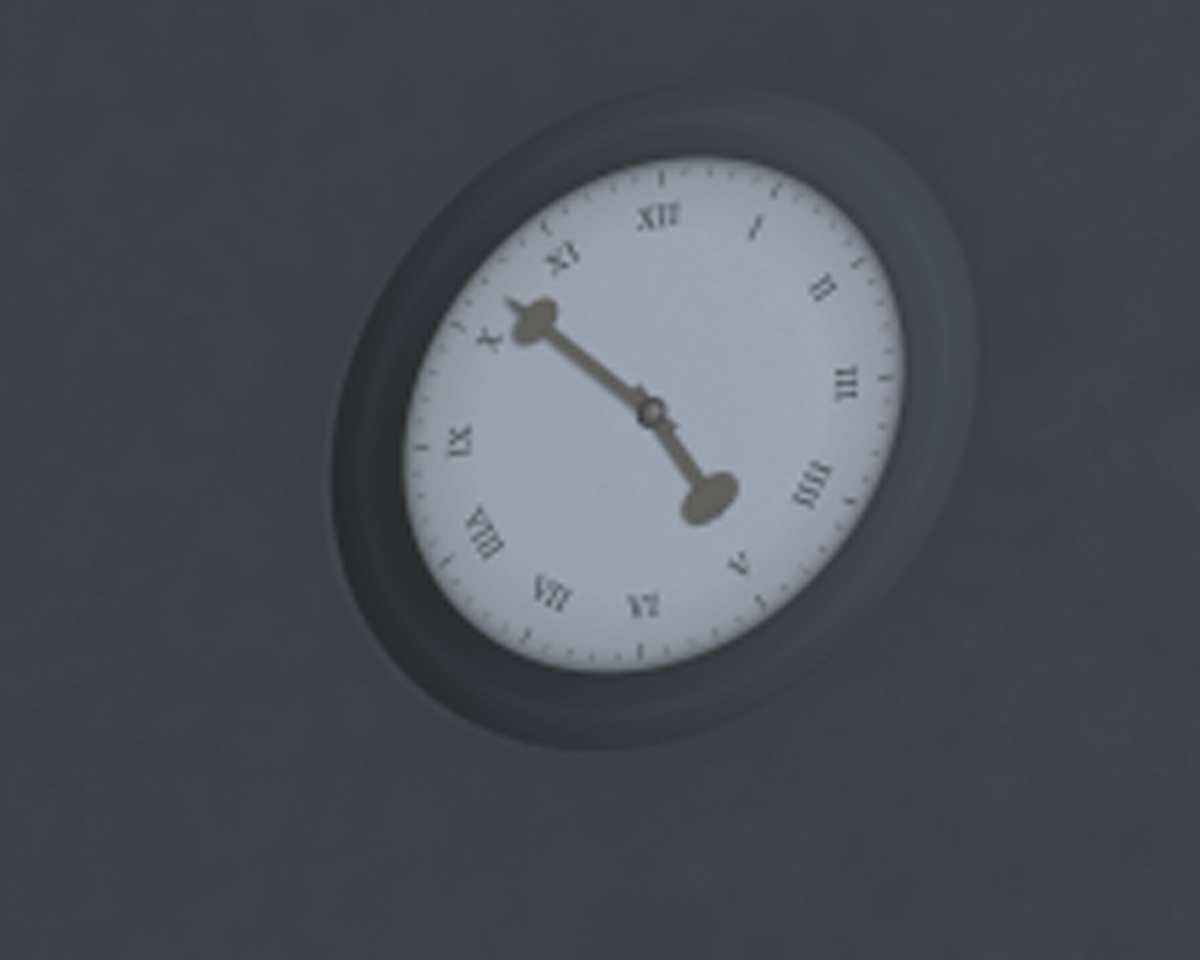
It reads **4:52**
